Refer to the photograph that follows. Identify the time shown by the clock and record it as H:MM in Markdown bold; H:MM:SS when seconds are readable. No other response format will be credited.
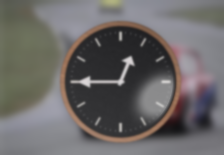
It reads **12:45**
